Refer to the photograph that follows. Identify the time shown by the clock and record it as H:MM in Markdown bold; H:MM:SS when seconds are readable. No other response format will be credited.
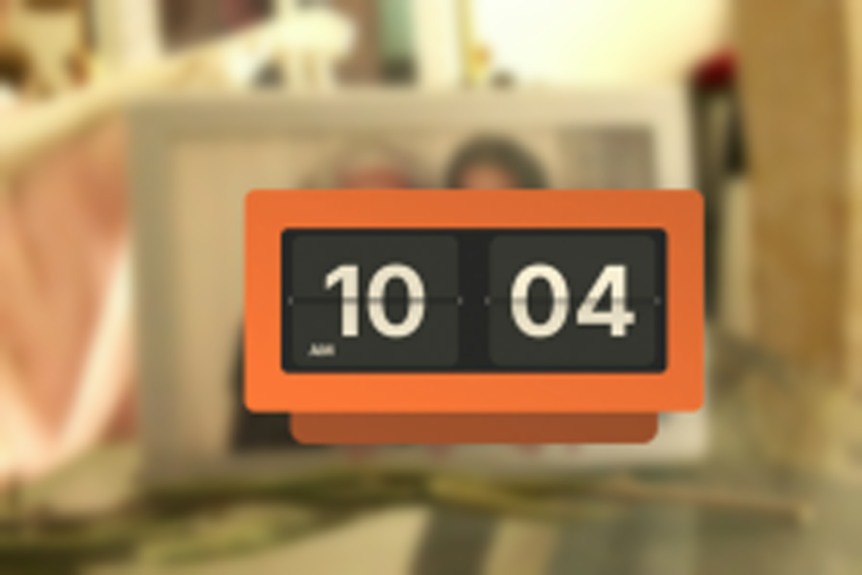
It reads **10:04**
